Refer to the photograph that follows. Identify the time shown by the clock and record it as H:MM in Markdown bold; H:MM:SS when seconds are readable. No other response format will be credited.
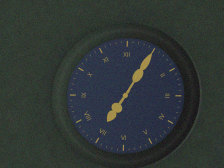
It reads **7:05**
